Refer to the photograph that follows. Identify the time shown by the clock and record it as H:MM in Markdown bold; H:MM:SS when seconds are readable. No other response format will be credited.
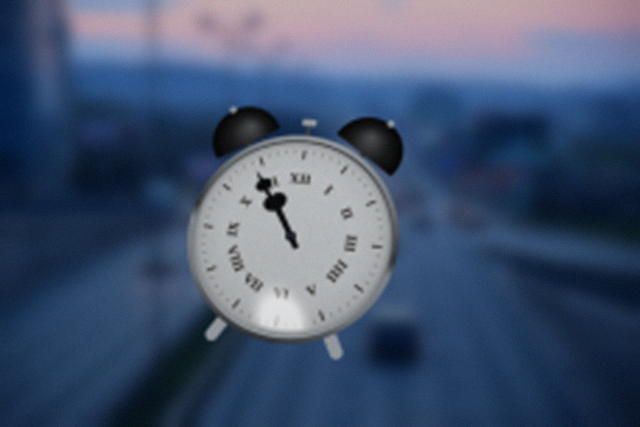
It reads **10:54**
